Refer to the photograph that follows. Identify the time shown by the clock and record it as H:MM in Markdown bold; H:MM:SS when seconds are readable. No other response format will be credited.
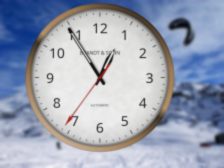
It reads **12:54:36**
